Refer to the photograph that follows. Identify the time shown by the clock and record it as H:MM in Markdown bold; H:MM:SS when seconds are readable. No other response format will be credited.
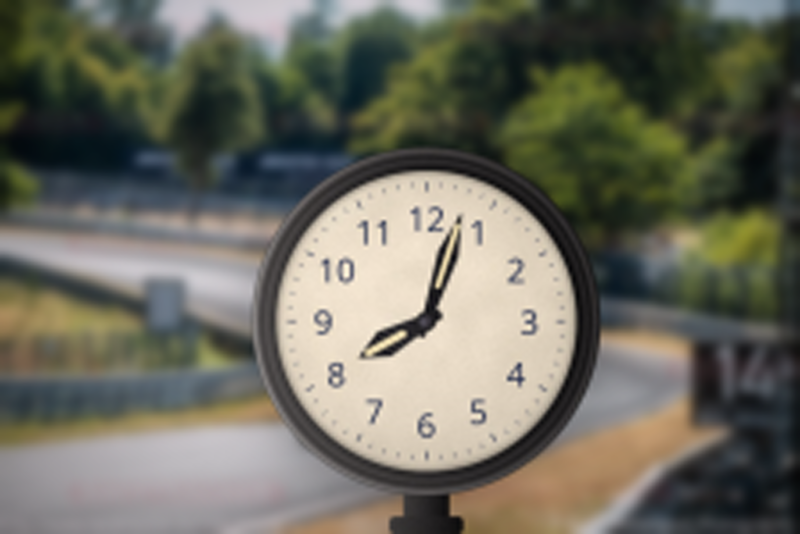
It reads **8:03**
